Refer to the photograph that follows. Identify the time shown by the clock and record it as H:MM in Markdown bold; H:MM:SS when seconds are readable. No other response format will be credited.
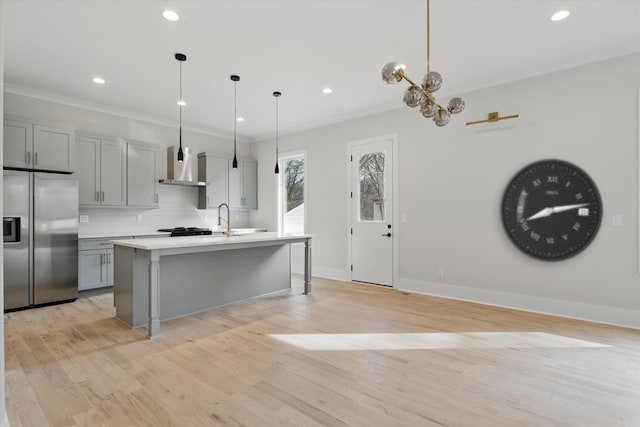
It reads **8:13**
